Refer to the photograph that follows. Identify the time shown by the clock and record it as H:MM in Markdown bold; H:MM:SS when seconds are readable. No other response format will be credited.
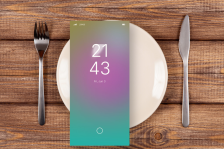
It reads **21:43**
